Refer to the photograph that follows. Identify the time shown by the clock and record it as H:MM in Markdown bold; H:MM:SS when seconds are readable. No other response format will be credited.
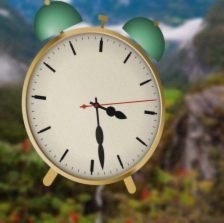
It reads **3:28:13**
